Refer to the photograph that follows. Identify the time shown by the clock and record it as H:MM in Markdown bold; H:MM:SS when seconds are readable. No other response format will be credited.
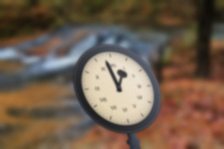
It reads **12:58**
